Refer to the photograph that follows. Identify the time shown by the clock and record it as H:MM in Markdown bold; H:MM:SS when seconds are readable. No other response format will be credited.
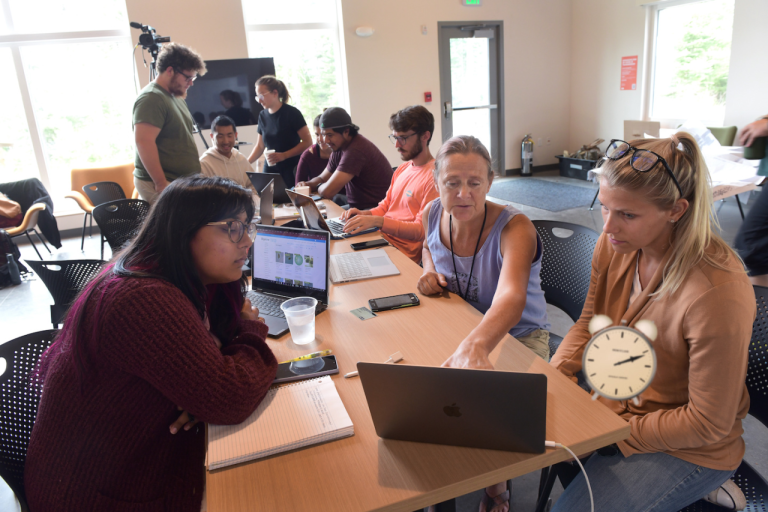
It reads **2:11**
